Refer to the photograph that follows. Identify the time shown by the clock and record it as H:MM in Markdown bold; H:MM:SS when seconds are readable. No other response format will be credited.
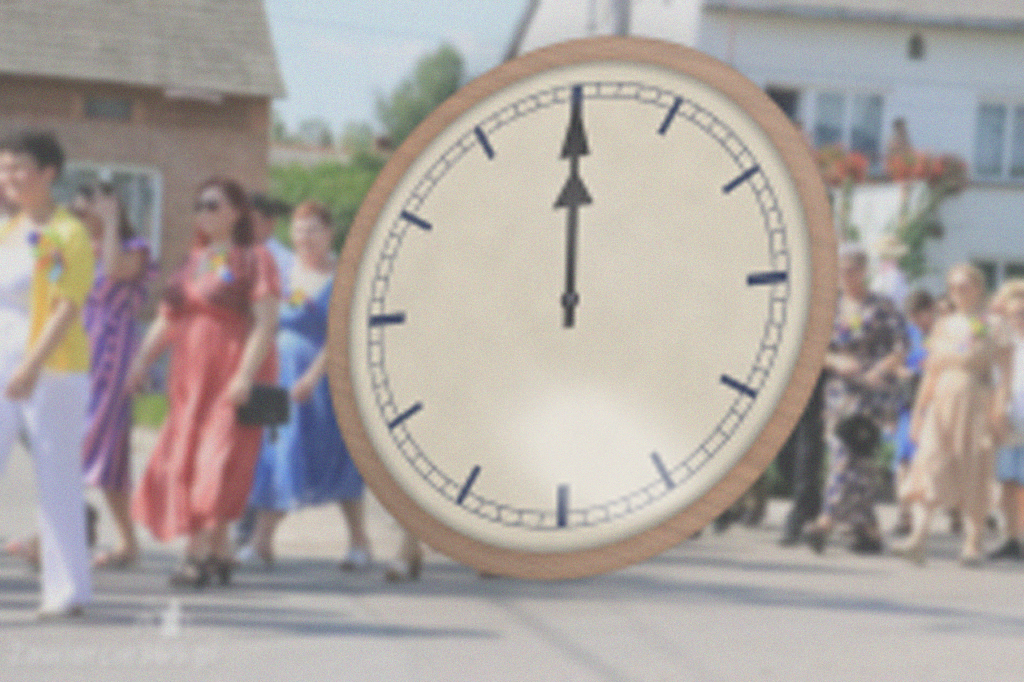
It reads **12:00**
